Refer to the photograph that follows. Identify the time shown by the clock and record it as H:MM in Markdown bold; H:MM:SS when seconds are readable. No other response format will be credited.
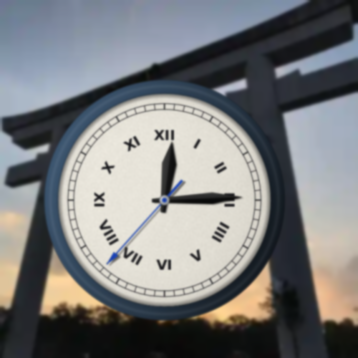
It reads **12:14:37**
